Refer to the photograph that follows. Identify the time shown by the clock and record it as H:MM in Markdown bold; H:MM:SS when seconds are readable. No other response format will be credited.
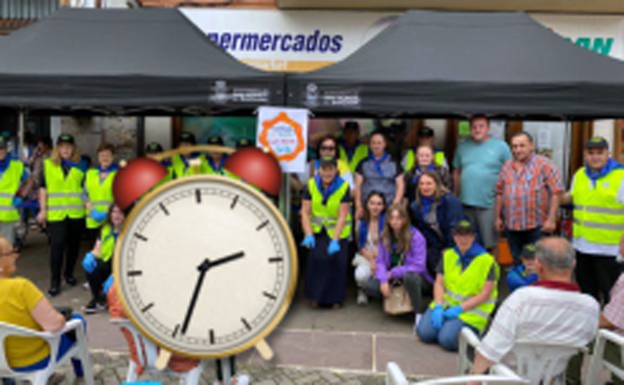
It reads **2:34**
